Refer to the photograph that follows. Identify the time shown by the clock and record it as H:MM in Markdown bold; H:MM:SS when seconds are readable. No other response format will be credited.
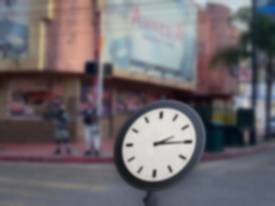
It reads **2:15**
